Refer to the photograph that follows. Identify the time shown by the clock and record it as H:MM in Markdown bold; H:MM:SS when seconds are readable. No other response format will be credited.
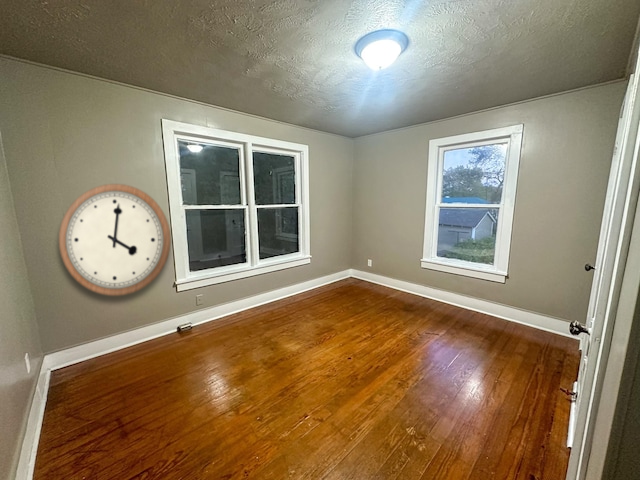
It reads **4:01**
